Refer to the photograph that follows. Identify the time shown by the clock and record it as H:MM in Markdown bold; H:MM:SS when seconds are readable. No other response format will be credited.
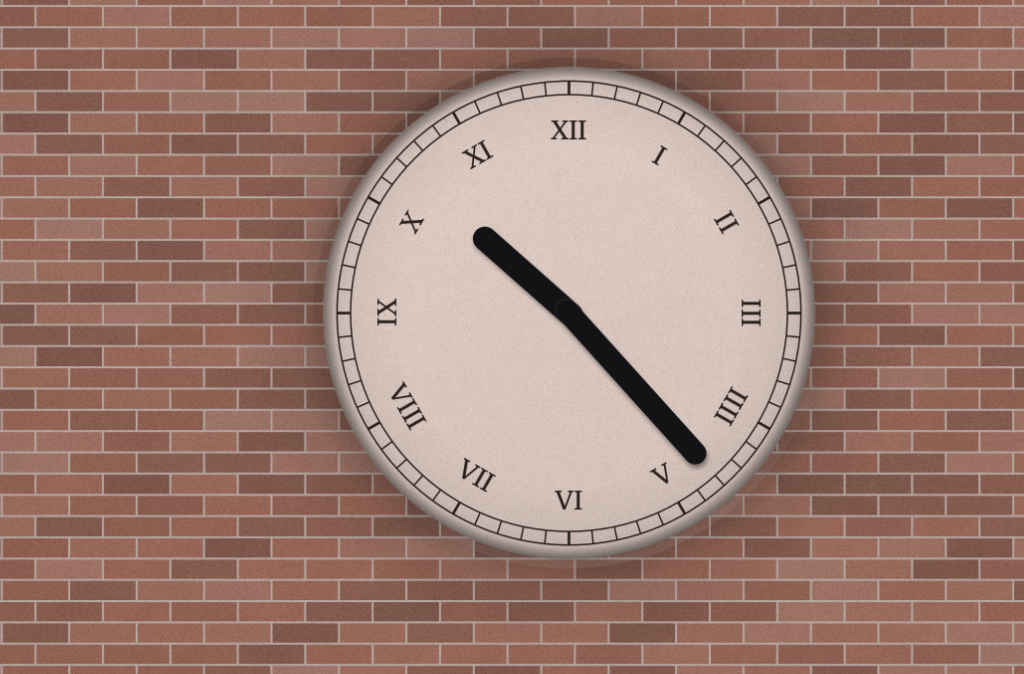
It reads **10:23**
